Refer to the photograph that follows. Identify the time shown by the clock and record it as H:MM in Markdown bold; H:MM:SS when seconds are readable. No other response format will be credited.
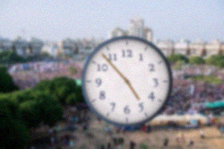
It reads **4:53**
